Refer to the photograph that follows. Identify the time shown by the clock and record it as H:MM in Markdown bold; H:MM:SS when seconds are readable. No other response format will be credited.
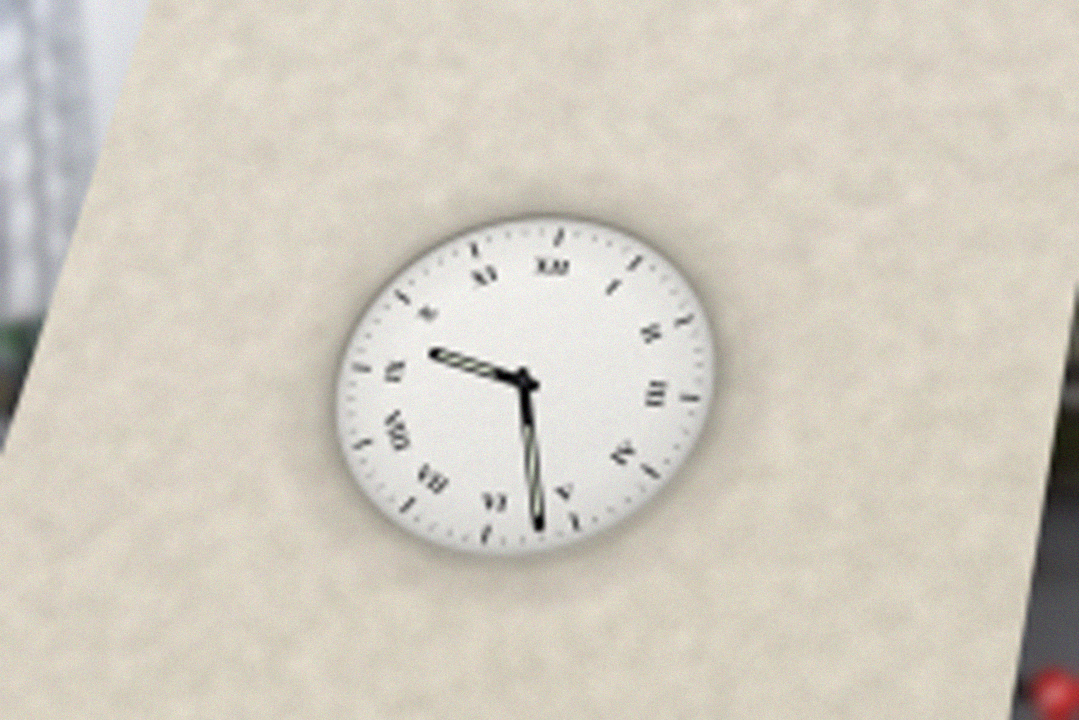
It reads **9:27**
